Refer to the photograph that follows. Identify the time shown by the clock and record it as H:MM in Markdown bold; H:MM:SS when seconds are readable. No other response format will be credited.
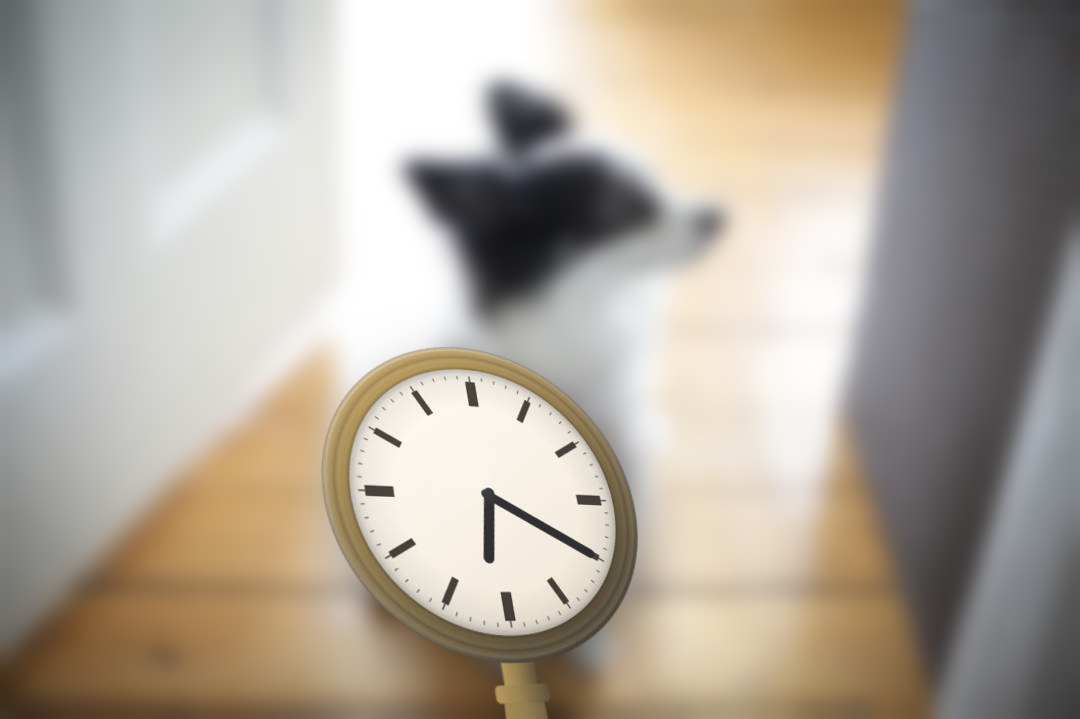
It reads **6:20**
